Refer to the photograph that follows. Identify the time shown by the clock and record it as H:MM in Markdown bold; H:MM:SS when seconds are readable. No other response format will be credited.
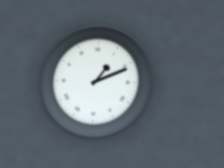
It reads **1:11**
